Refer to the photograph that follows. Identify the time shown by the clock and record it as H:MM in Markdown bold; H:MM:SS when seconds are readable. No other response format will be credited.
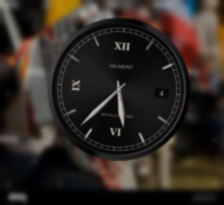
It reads **5:37**
